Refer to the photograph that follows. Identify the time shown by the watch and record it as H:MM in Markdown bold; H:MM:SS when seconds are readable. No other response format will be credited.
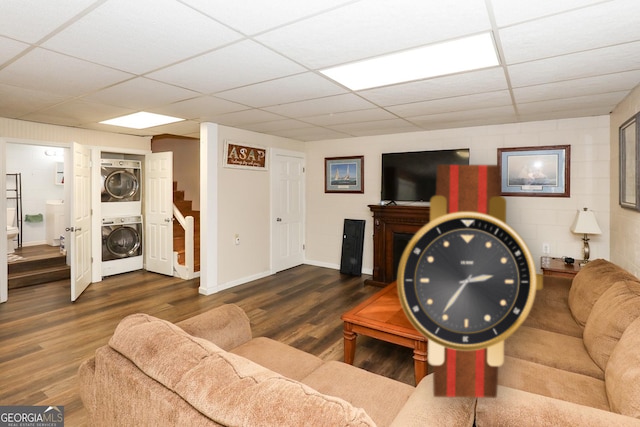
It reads **2:36**
